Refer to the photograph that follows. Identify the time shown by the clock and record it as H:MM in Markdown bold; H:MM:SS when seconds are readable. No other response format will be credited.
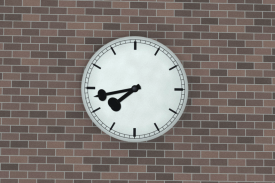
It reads **7:43**
